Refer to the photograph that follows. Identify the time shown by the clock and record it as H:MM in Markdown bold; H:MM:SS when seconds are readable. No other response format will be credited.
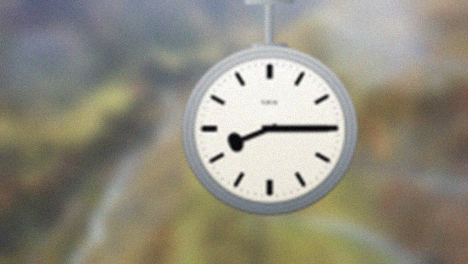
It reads **8:15**
